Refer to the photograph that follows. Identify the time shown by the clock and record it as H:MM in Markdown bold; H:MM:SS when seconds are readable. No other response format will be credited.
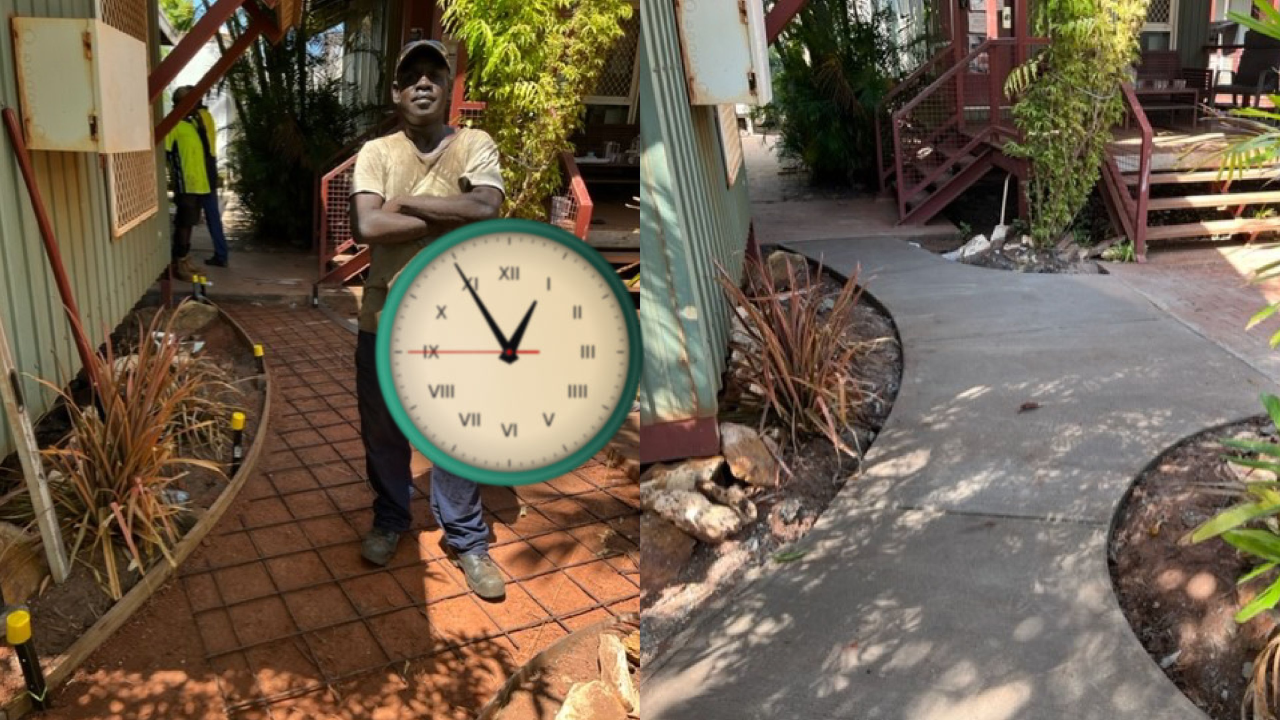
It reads **12:54:45**
